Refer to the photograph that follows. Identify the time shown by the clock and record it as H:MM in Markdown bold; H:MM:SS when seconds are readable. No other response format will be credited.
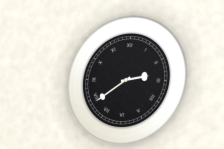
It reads **2:39**
